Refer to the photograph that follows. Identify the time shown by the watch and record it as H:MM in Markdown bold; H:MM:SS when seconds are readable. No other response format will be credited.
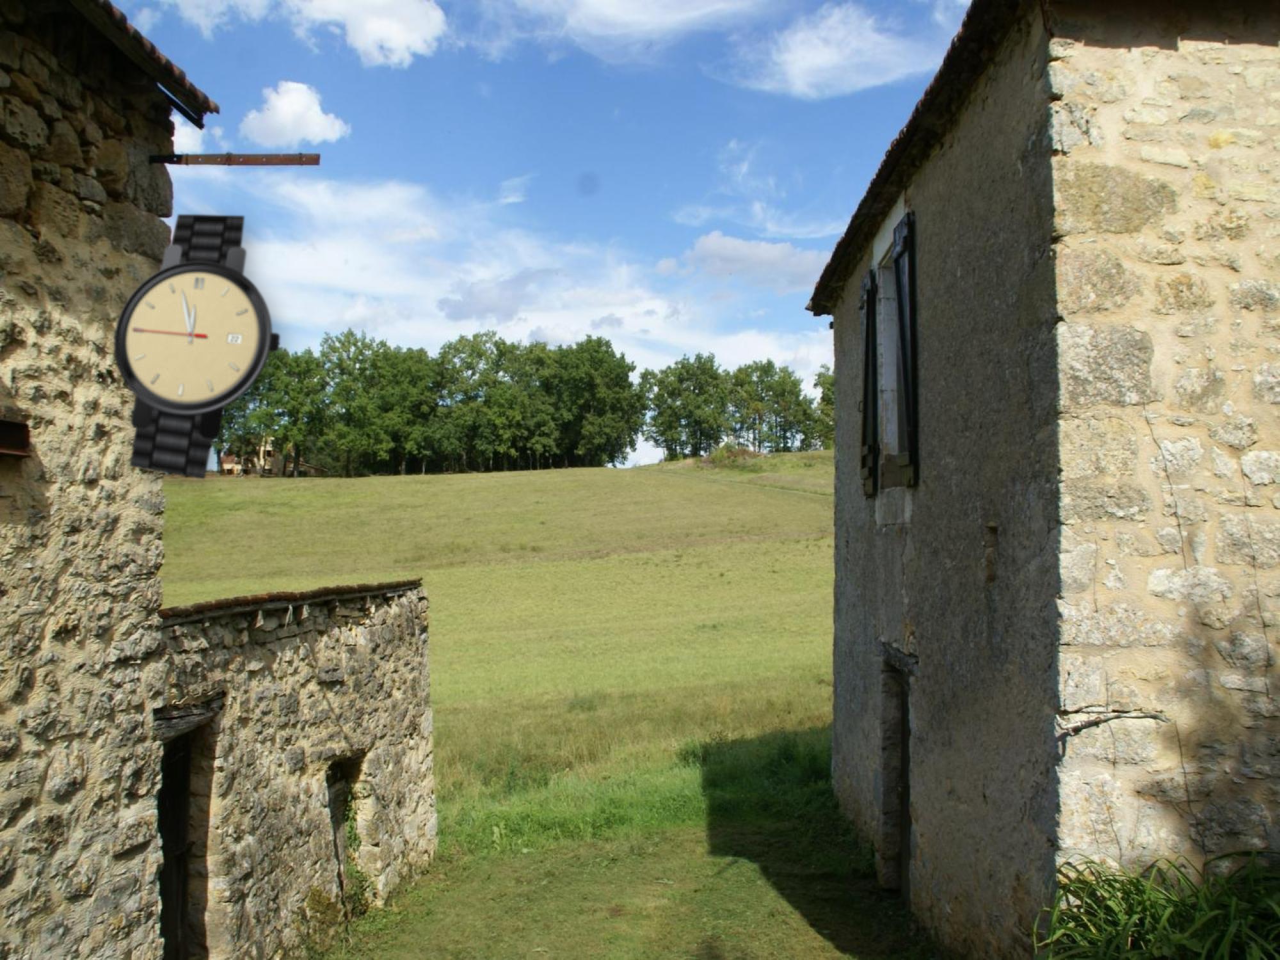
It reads **11:56:45**
